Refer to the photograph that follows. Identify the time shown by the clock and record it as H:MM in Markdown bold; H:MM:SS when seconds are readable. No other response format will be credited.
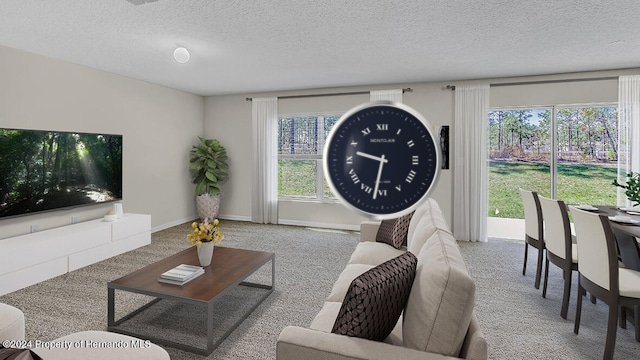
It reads **9:32**
